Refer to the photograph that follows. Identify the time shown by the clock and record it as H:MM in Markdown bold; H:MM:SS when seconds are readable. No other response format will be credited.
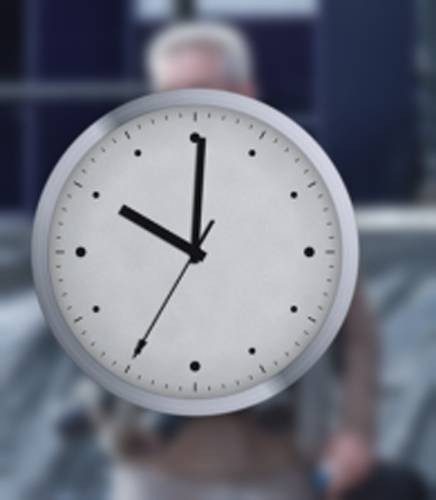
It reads **10:00:35**
